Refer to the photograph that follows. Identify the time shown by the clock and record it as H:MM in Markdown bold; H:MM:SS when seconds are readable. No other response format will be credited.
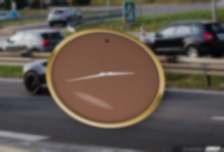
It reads **2:42**
